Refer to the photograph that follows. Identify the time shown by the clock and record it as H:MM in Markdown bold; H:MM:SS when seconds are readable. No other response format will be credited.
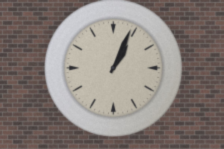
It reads **1:04**
